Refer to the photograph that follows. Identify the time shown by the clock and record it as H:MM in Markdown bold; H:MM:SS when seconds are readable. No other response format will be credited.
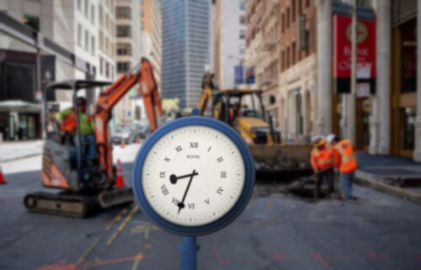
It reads **8:33**
